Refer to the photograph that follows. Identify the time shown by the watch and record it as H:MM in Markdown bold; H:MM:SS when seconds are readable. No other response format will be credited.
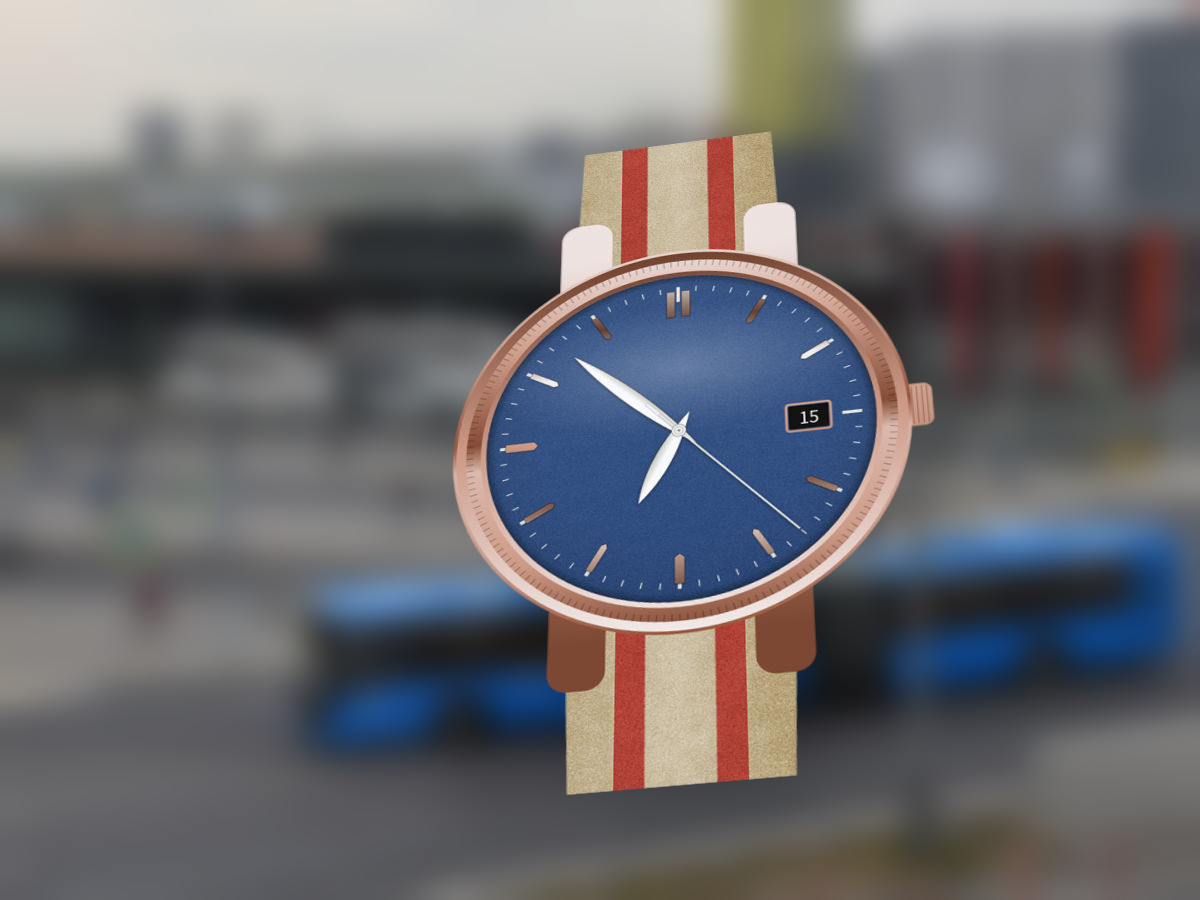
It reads **6:52:23**
